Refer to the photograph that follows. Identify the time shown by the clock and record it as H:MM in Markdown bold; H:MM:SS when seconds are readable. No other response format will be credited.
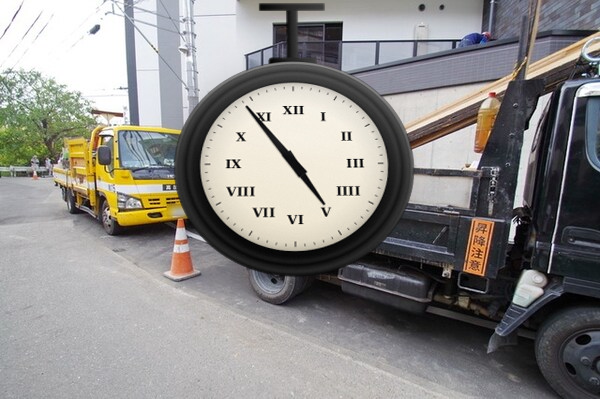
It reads **4:54**
